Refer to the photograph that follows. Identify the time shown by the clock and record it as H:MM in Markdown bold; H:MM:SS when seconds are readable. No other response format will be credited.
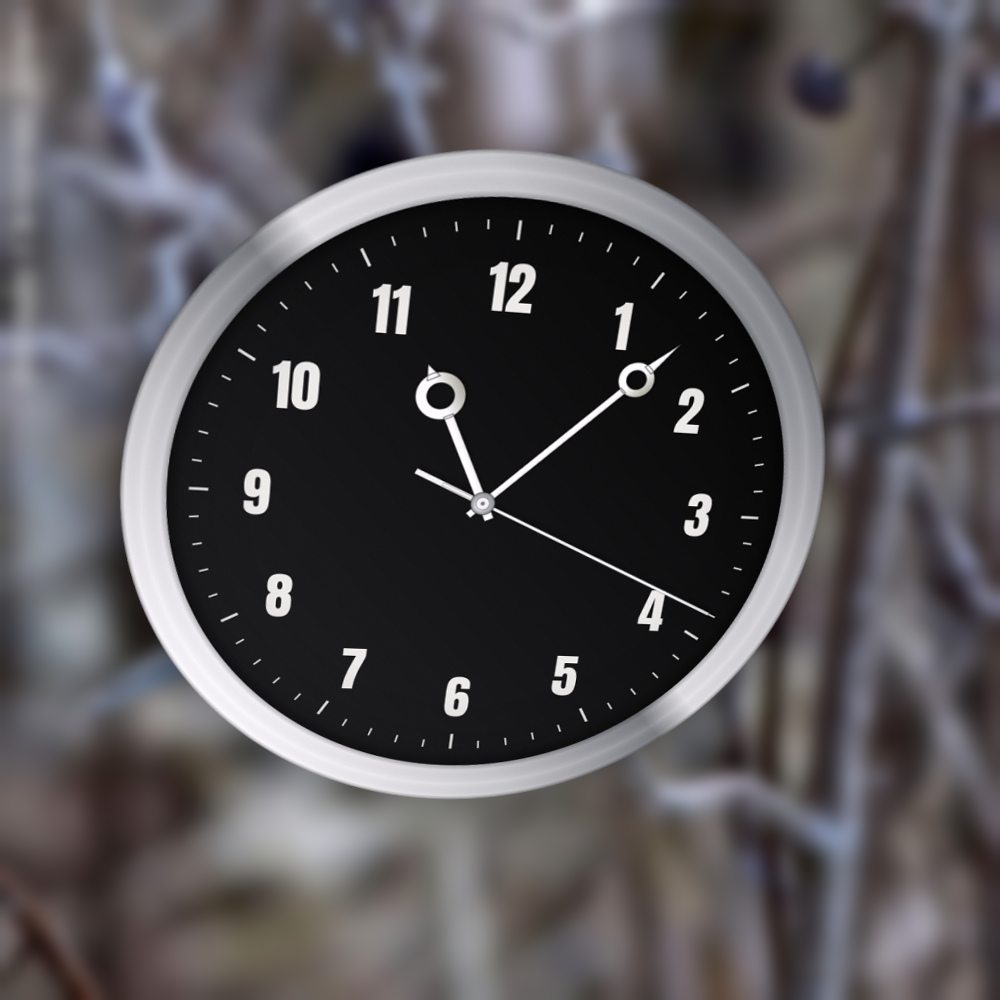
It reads **11:07:19**
